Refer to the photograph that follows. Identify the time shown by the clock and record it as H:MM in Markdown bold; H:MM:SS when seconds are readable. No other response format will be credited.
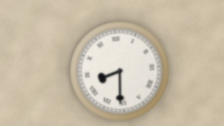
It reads **8:31**
